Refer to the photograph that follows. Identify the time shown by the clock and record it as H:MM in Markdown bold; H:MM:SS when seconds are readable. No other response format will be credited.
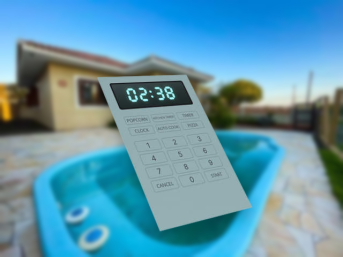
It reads **2:38**
